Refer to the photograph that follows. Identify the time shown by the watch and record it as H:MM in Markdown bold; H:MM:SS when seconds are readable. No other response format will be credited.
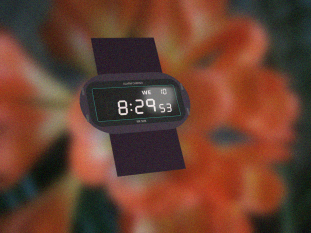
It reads **8:29:53**
